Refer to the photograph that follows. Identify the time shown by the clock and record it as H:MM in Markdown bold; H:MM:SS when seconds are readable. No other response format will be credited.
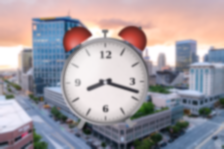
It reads **8:18**
